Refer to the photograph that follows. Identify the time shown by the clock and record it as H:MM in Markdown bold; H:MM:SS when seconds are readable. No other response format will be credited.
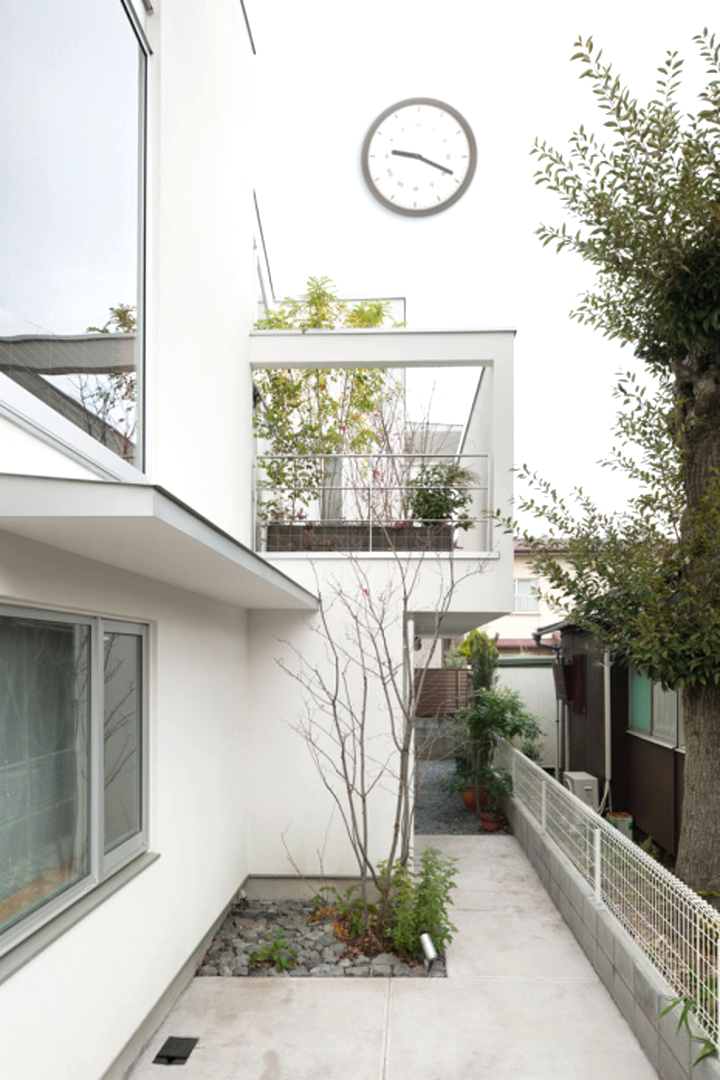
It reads **9:19**
